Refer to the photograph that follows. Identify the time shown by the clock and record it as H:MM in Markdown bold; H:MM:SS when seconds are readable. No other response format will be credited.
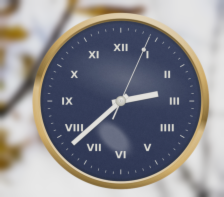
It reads **2:38:04**
